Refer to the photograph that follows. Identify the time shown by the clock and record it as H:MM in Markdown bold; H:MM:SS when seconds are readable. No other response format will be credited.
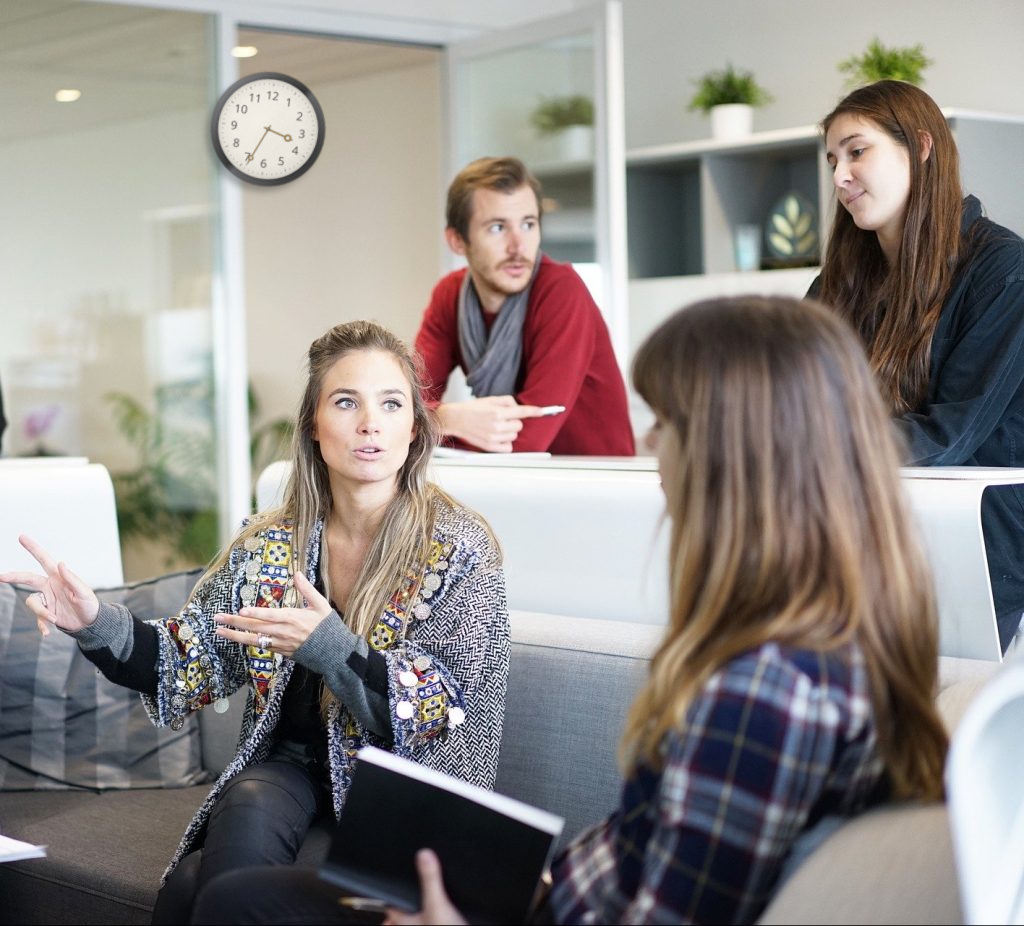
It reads **3:34**
